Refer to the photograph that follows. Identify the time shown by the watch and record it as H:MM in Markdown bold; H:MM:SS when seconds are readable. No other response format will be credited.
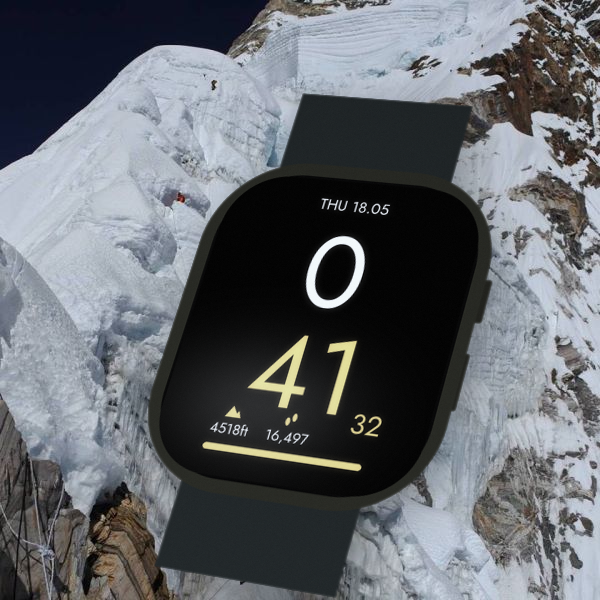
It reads **0:41:32**
